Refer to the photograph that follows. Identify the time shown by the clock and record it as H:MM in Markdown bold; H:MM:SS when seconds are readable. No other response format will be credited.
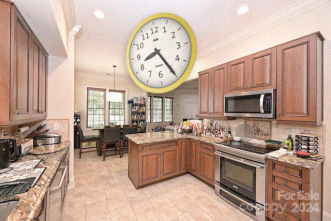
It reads **8:25**
